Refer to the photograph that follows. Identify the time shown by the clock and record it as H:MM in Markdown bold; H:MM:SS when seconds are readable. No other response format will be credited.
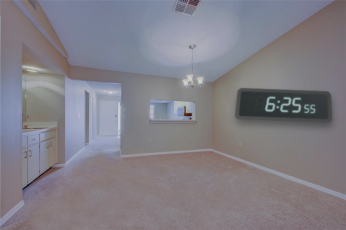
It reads **6:25:55**
